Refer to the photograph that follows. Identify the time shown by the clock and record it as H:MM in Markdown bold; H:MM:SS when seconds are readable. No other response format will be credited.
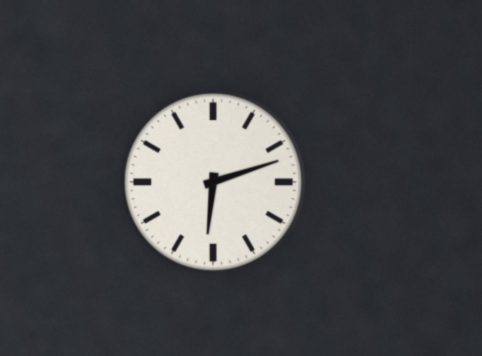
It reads **6:12**
